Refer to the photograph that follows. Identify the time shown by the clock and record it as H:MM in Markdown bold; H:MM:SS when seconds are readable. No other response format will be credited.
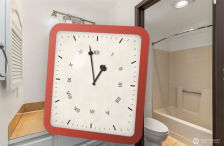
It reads **12:58**
